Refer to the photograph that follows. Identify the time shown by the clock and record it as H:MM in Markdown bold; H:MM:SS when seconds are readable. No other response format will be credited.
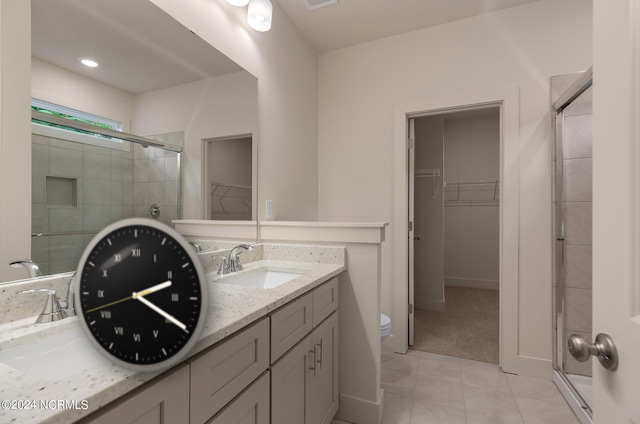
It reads **2:19:42**
